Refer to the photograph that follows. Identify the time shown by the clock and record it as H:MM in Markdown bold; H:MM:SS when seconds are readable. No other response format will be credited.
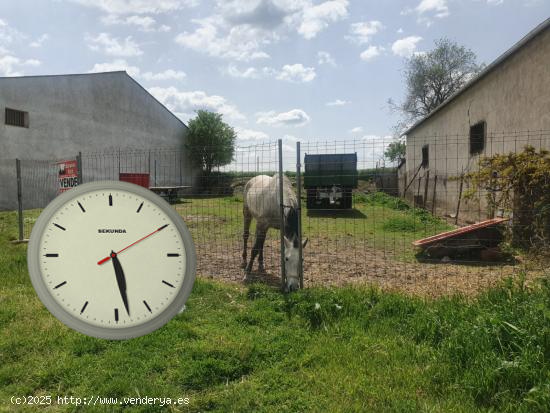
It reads **5:28:10**
